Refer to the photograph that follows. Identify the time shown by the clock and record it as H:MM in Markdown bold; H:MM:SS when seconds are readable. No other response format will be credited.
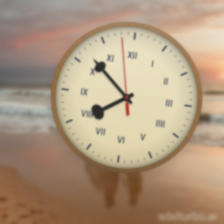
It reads **7:51:58**
